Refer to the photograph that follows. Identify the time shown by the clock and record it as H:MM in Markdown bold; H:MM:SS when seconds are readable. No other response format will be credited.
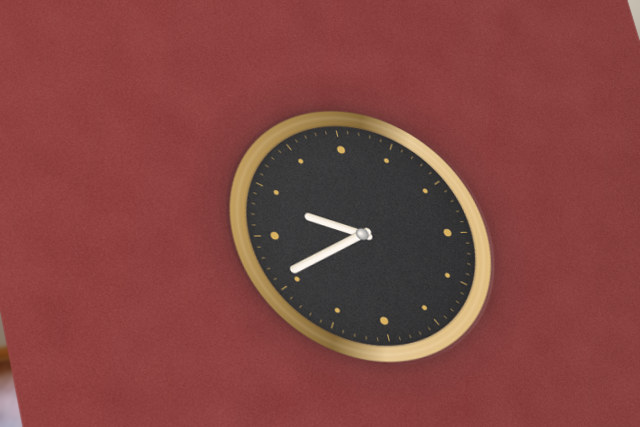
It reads **9:41**
